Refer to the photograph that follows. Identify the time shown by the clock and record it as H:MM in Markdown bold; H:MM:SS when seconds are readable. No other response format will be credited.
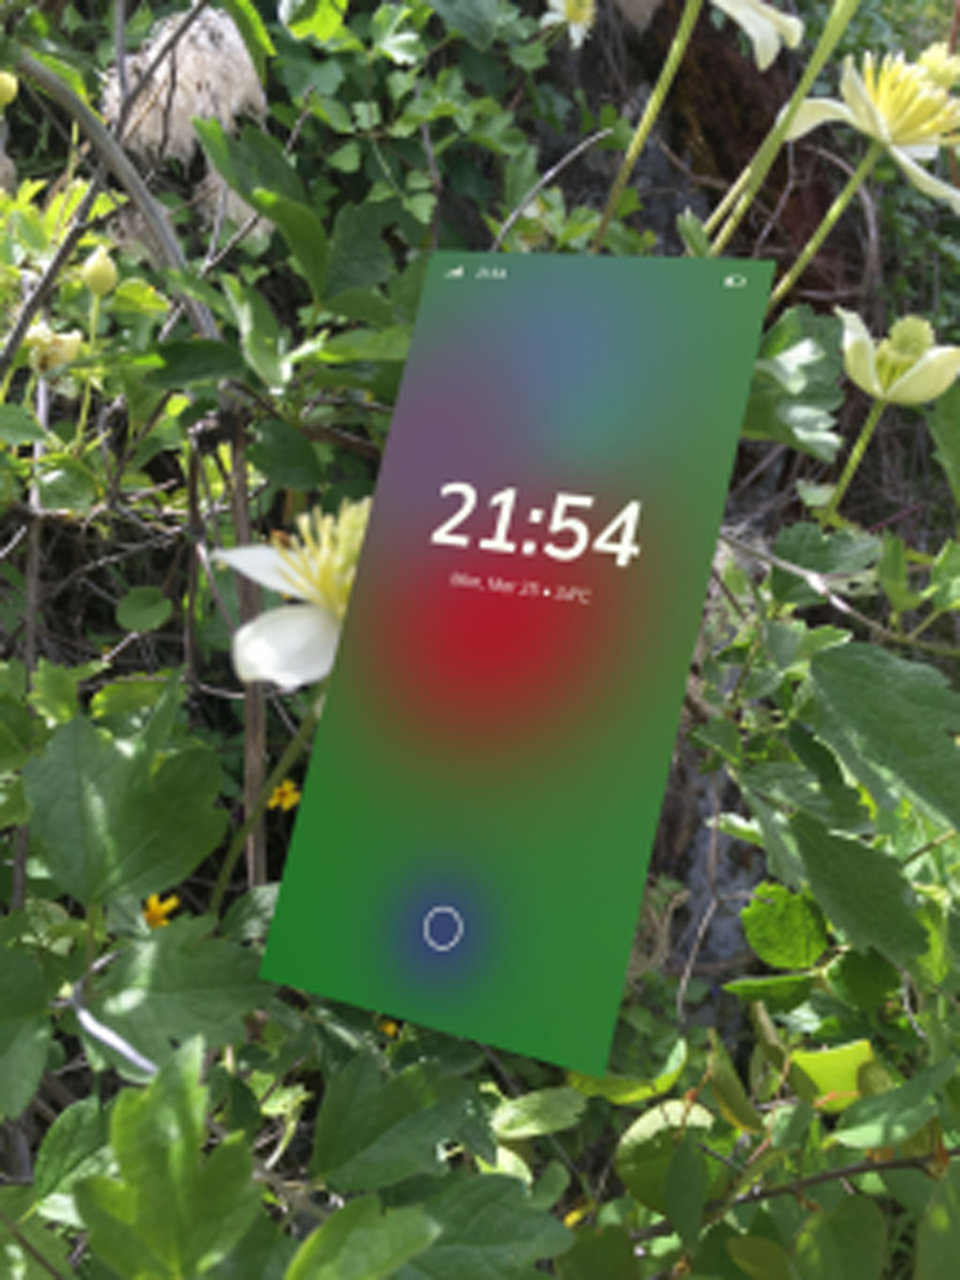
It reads **21:54**
